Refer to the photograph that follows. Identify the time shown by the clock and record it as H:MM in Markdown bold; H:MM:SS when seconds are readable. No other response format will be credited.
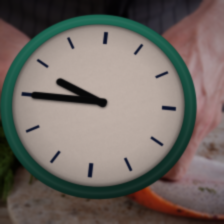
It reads **9:45**
